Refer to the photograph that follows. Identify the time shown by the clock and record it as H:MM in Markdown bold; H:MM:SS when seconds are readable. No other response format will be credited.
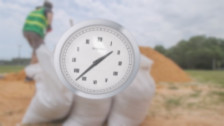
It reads **1:37**
